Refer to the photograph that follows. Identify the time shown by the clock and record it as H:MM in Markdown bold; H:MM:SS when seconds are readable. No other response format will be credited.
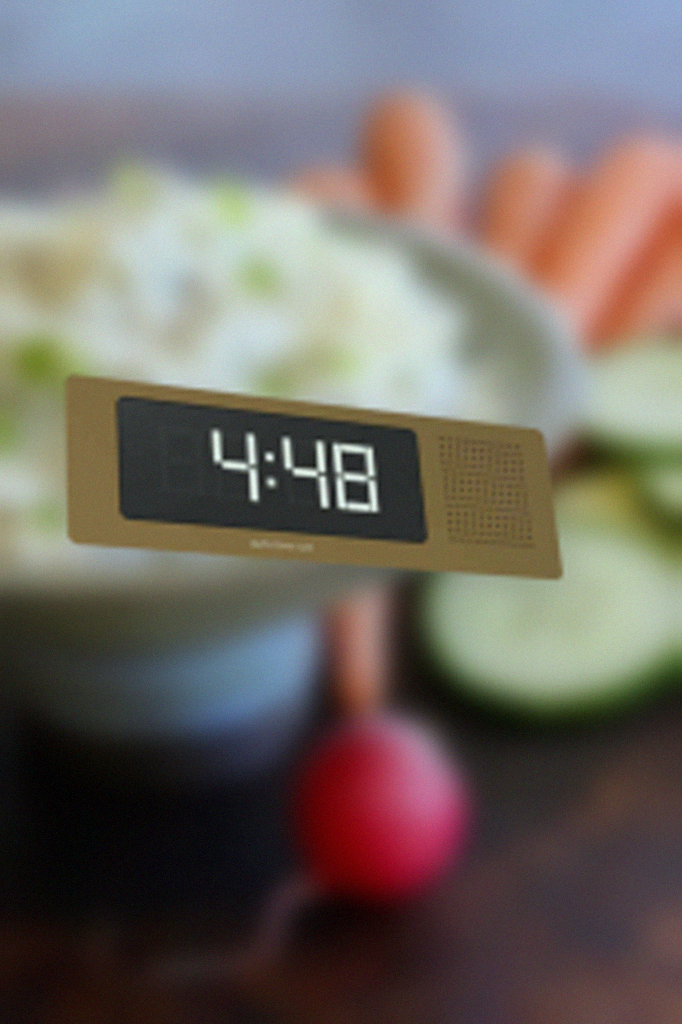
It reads **4:48**
